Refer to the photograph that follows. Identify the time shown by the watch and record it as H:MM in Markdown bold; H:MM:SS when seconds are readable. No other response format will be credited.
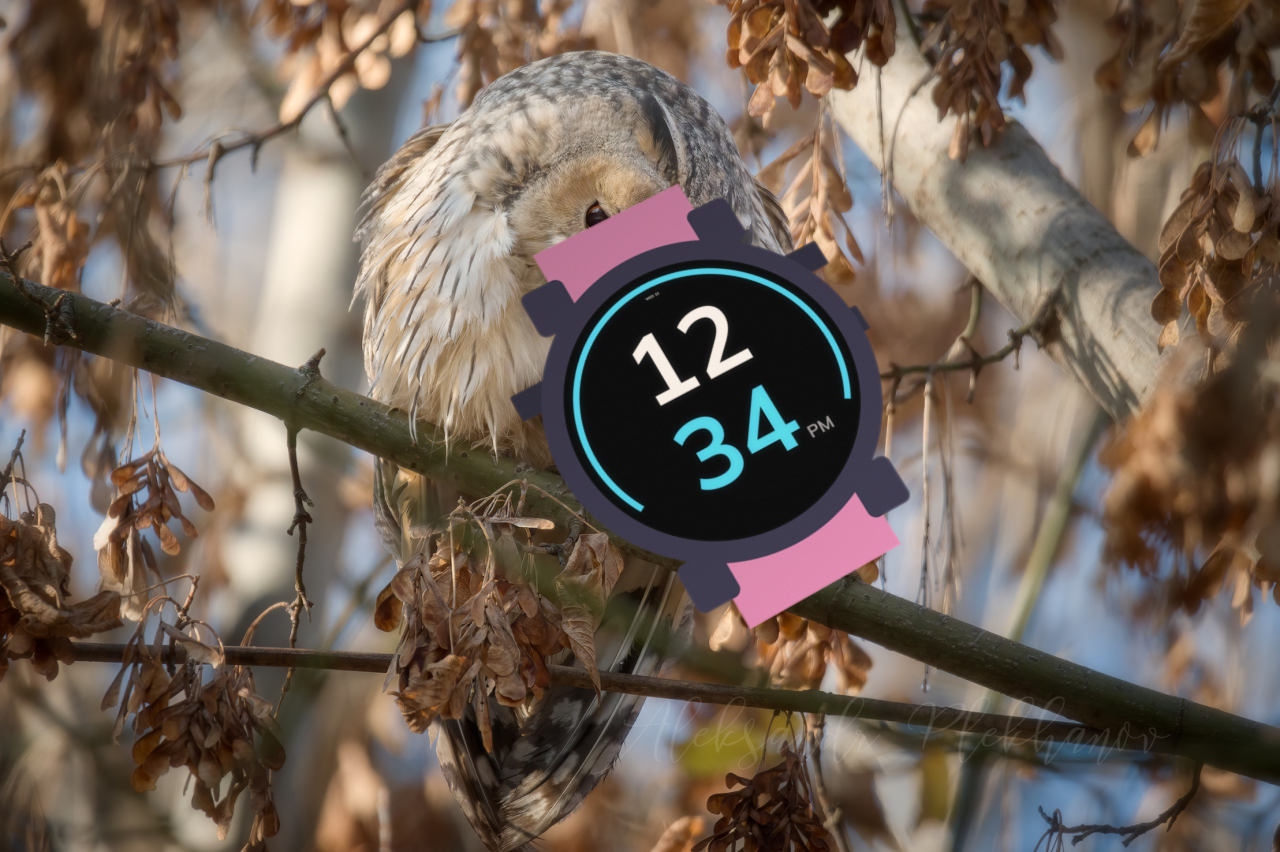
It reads **12:34**
